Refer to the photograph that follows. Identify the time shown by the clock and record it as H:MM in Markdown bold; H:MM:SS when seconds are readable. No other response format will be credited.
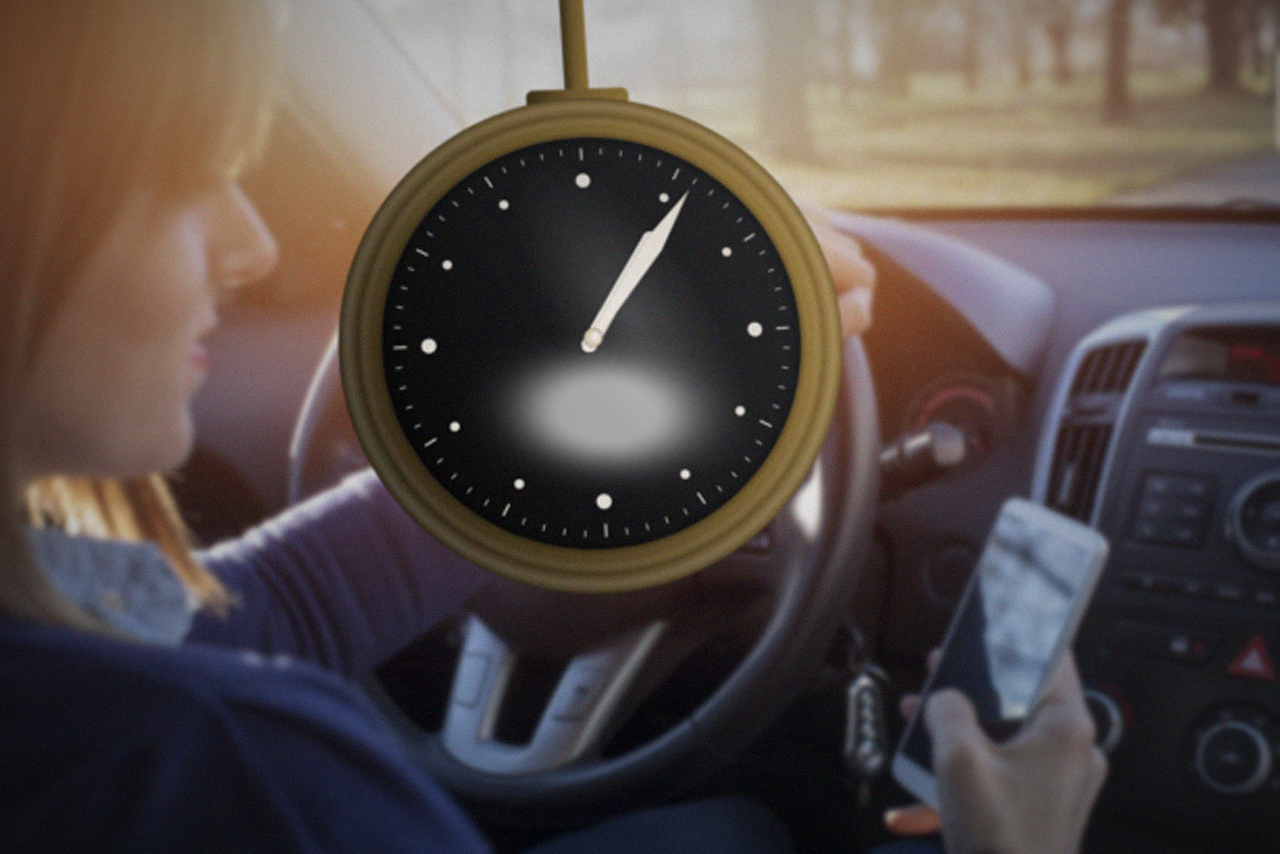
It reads **1:06**
